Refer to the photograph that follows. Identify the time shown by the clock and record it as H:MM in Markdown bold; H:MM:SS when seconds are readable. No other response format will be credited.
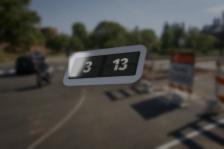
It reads **3:13**
